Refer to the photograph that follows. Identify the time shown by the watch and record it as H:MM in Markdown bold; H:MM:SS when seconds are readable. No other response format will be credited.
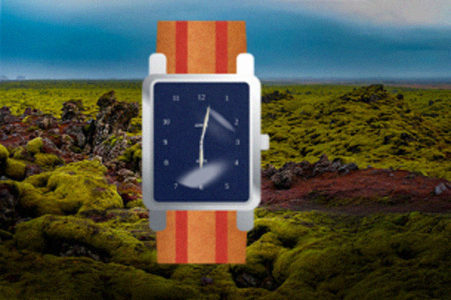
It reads **6:02**
